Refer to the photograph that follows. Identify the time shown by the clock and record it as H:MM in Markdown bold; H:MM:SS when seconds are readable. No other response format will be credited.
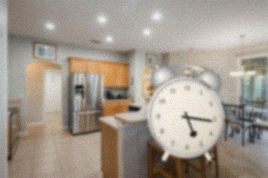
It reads **5:16**
